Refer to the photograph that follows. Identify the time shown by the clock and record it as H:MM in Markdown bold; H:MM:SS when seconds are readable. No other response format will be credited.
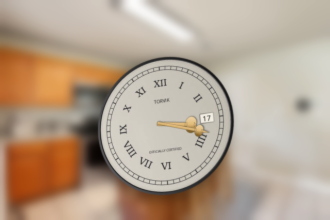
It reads **3:18**
